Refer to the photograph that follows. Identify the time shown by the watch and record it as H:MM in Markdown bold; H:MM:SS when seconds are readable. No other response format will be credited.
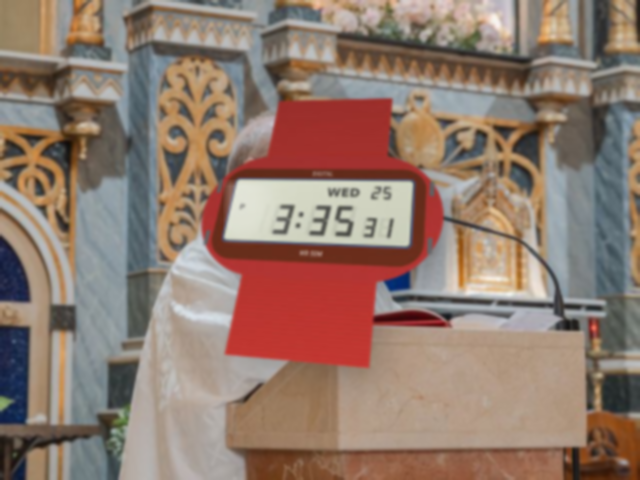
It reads **3:35:31**
